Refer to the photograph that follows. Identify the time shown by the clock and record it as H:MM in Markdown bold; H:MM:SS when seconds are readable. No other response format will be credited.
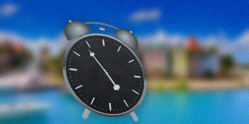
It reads **4:54**
